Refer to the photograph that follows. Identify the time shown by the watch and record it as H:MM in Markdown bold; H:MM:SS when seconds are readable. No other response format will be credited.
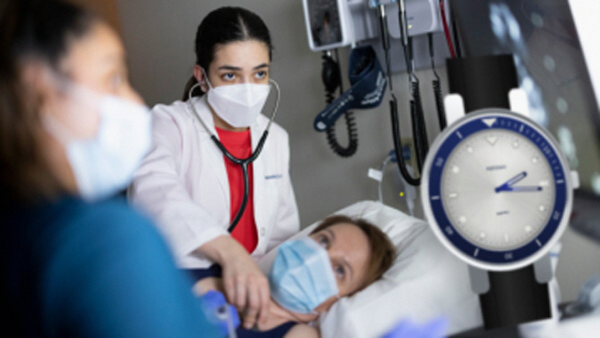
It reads **2:16**
